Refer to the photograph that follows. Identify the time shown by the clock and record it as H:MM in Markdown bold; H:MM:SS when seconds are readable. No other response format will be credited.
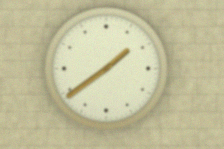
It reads **1:39**
